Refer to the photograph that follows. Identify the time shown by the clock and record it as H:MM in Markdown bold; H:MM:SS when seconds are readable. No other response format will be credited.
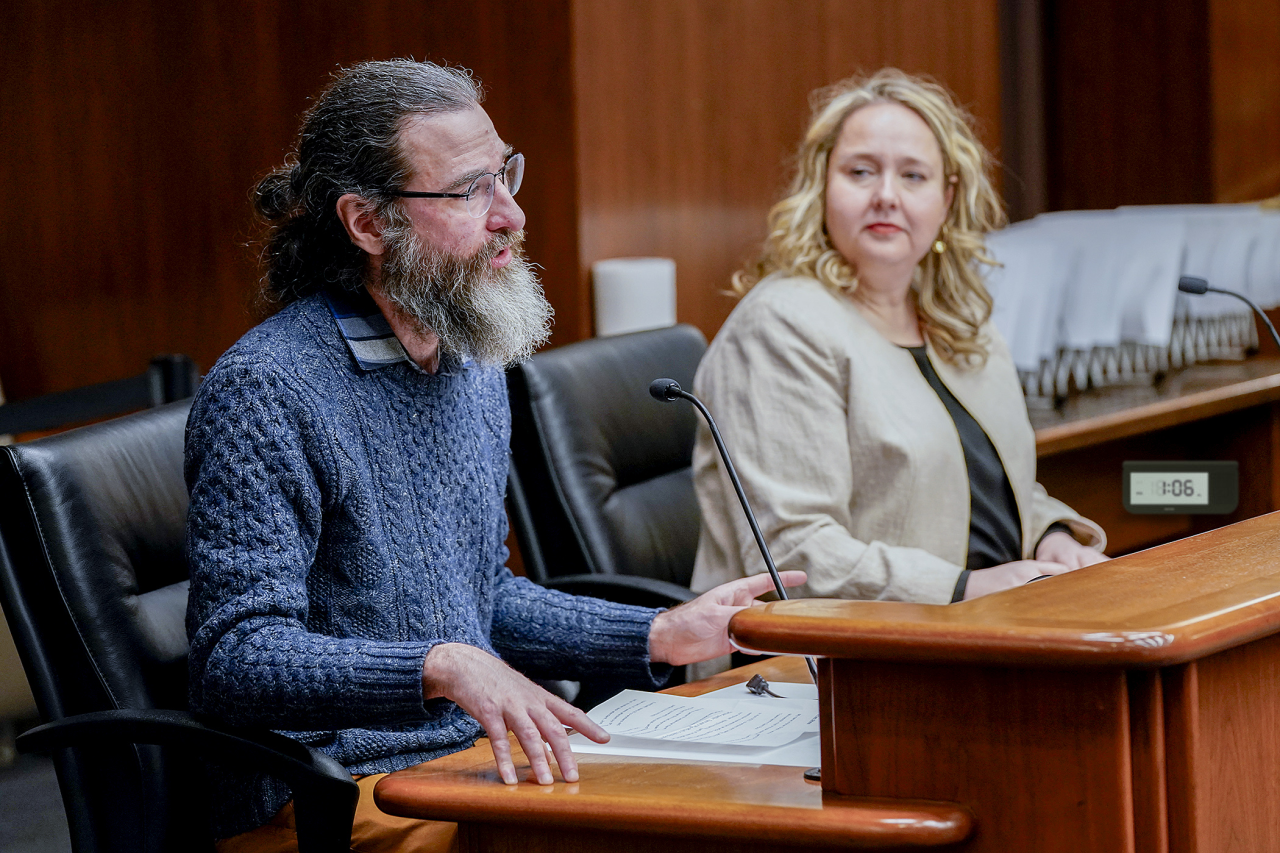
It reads **1:06**
